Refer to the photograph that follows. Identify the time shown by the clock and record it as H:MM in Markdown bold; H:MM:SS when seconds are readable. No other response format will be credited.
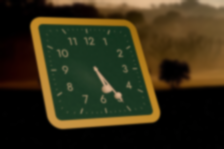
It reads **5:25**
